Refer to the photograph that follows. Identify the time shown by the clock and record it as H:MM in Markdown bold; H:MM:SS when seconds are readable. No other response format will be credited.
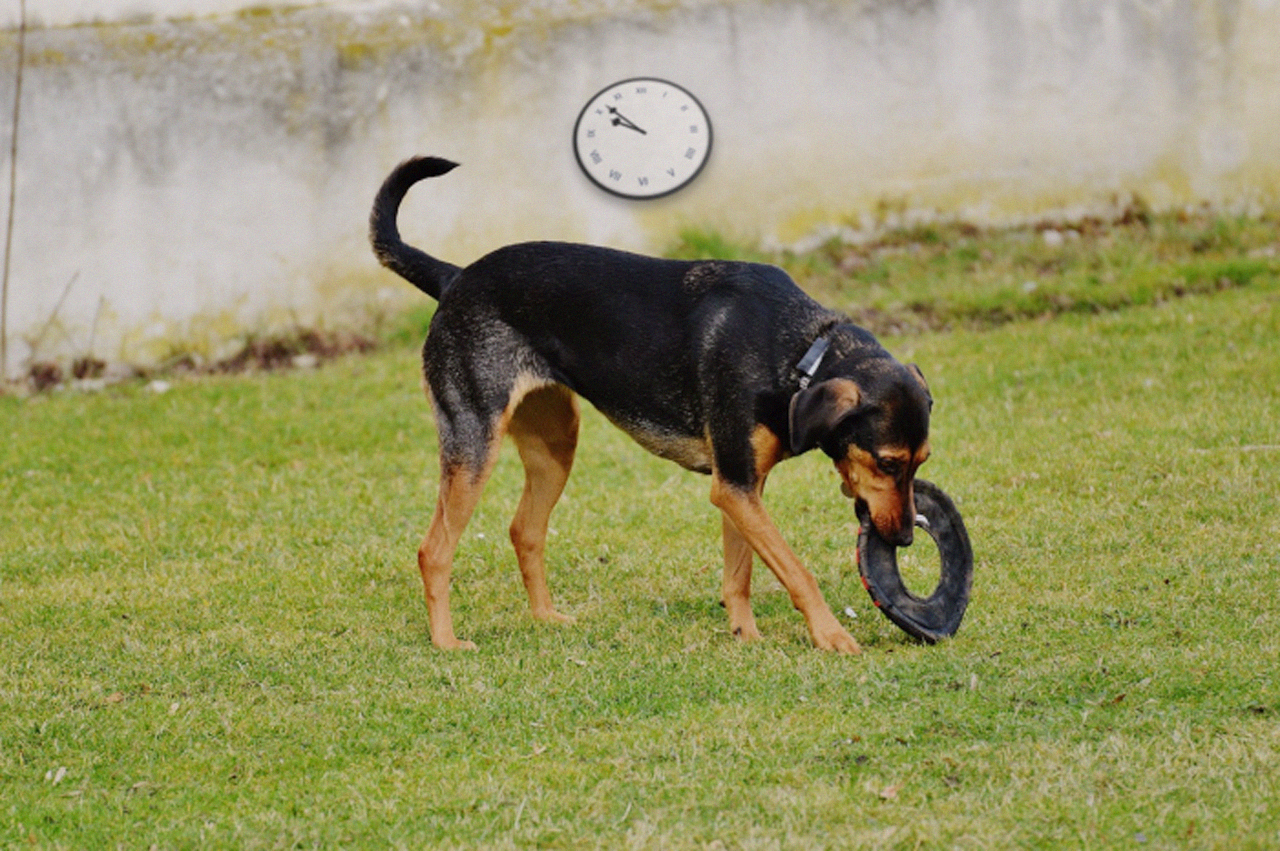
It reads **9:52**
